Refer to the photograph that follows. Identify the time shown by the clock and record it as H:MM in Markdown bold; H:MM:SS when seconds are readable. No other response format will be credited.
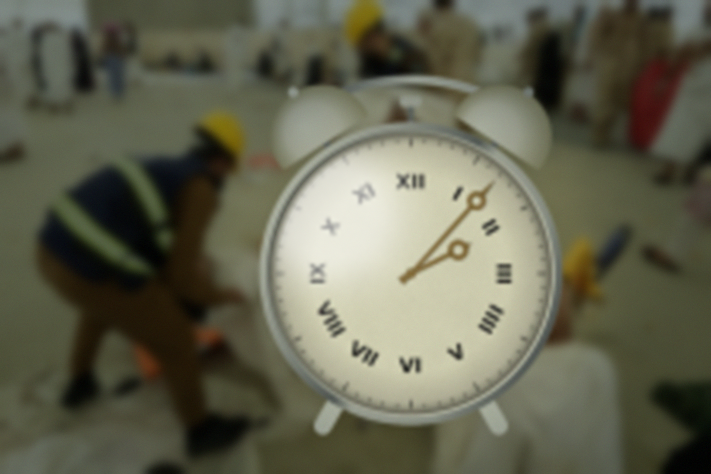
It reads **2:07**
